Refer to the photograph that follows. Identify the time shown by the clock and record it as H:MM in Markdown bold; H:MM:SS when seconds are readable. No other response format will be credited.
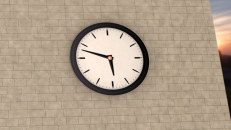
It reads **5:48**
